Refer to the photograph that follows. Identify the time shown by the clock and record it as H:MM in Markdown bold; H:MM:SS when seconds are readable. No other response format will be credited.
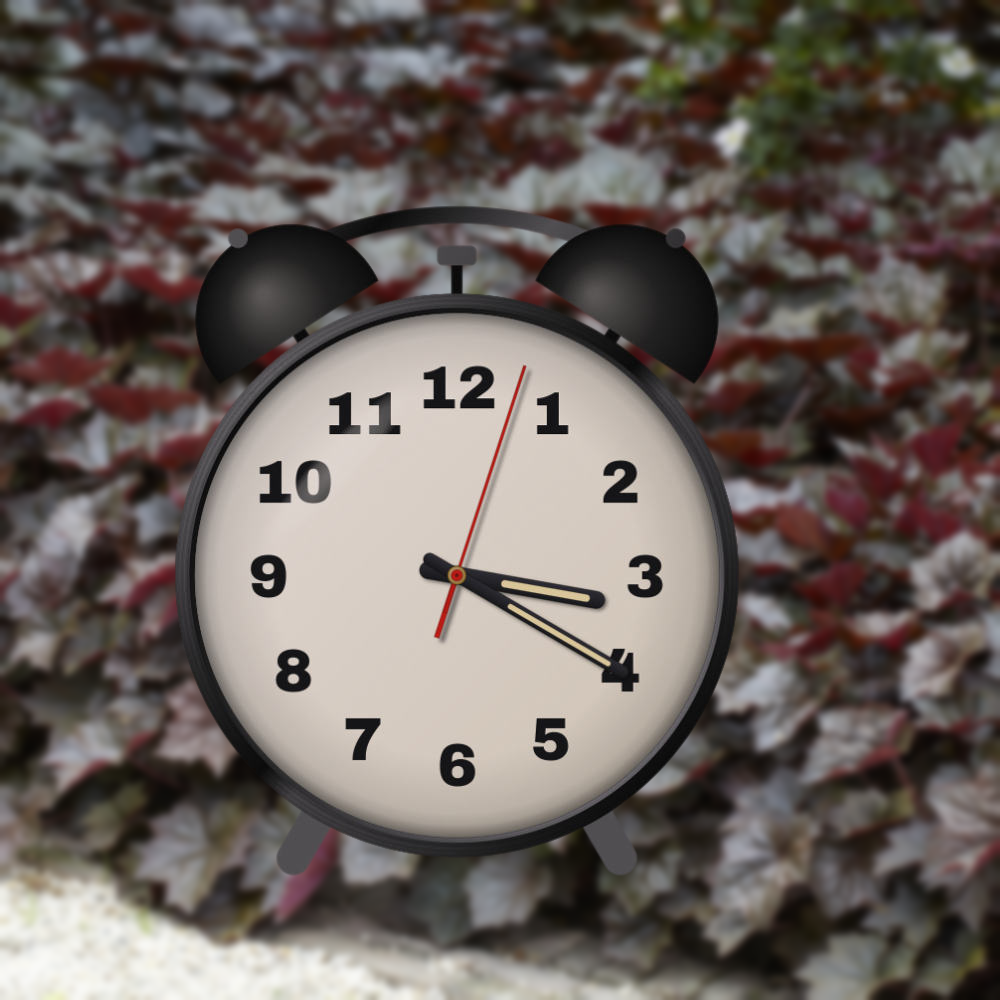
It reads **3:20:03**
